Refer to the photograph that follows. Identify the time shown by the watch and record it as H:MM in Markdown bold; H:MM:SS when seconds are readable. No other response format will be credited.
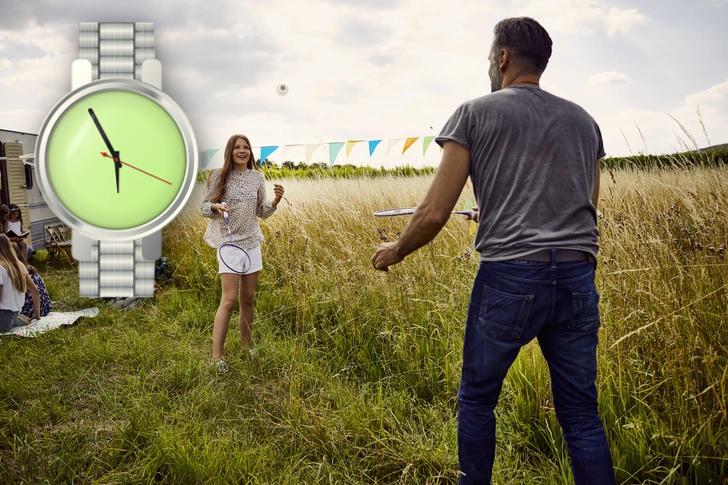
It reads **5:55:19**
